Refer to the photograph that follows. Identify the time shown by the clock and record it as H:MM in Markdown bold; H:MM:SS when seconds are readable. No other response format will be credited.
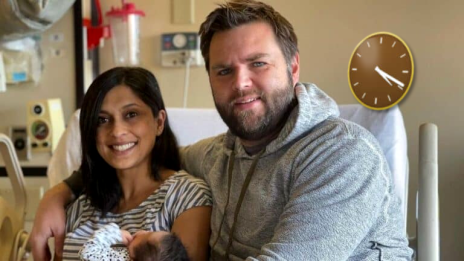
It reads **4:19**
